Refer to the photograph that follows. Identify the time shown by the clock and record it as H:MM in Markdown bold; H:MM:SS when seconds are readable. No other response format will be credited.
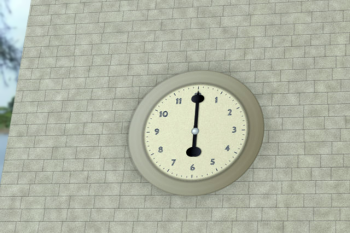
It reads **6:00**
